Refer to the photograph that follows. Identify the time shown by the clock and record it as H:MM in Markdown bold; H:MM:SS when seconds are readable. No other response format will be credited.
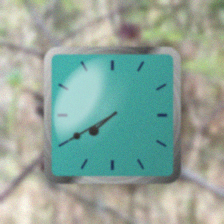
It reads **7:40**
